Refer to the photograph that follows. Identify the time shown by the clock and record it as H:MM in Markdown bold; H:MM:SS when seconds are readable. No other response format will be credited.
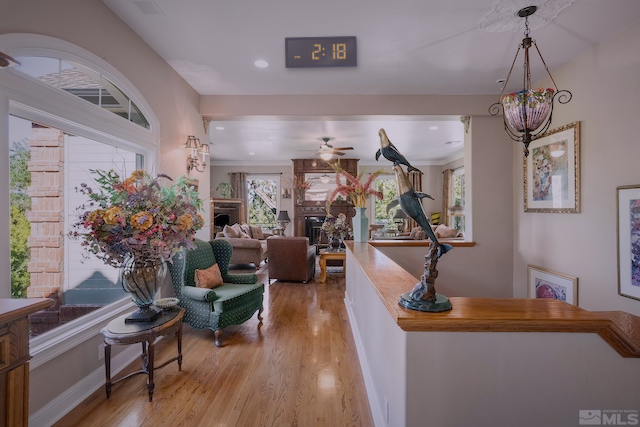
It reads **2:18**
